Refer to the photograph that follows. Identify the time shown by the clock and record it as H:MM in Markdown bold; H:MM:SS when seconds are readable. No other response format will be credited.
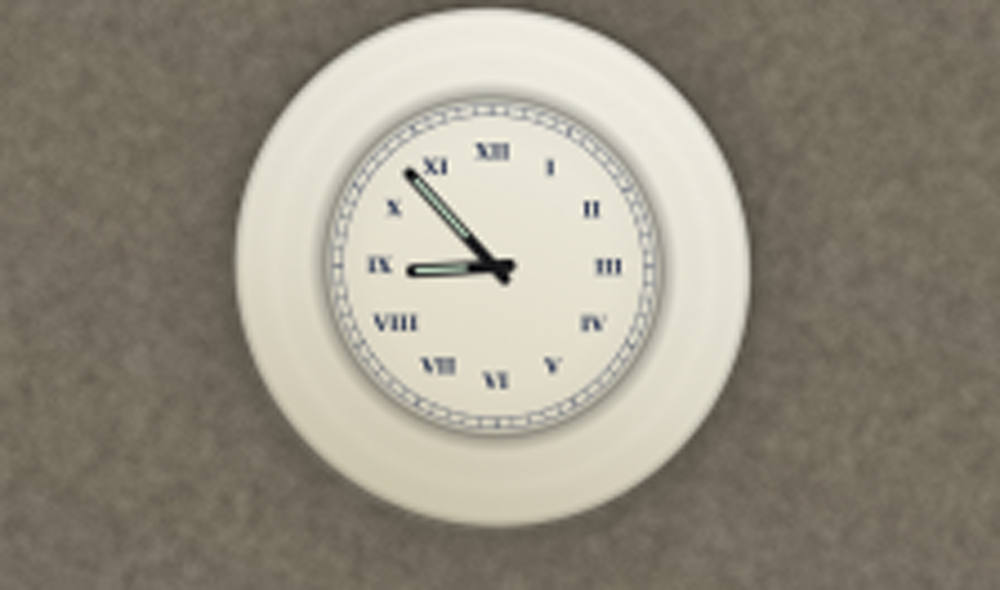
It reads **8:53**
